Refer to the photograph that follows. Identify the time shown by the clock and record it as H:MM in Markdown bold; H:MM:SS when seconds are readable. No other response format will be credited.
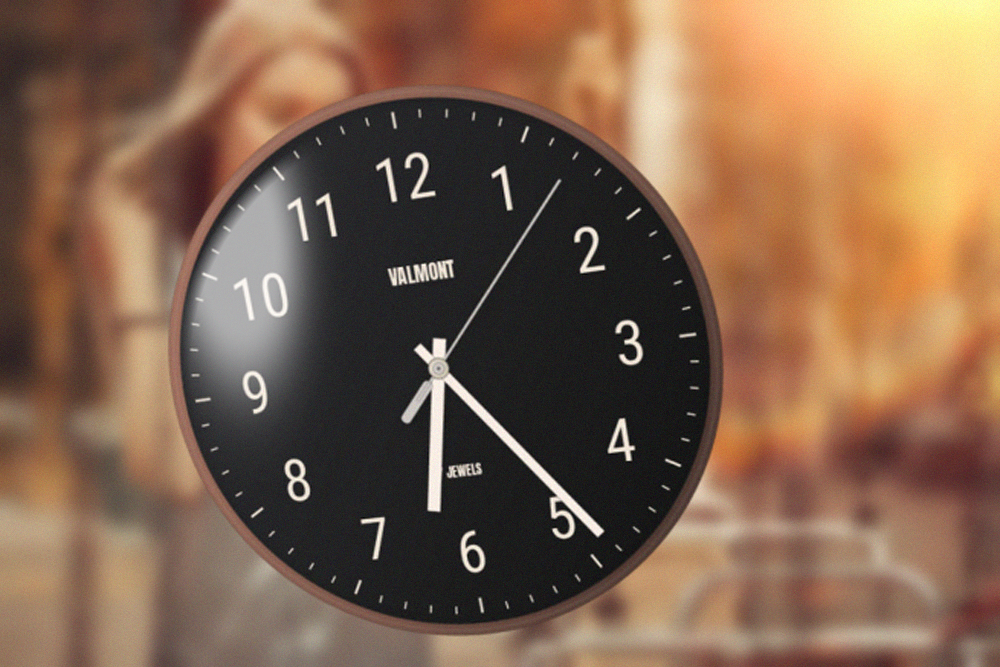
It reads **6:24:07**
